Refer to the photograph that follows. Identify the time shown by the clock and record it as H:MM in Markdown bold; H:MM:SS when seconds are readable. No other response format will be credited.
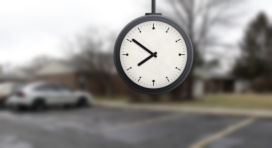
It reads **7:51**
